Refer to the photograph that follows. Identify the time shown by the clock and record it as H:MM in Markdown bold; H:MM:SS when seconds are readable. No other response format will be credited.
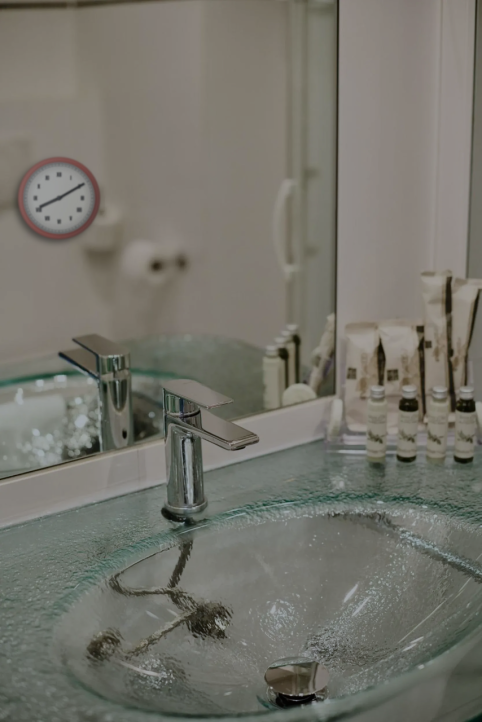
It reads **8:10**
